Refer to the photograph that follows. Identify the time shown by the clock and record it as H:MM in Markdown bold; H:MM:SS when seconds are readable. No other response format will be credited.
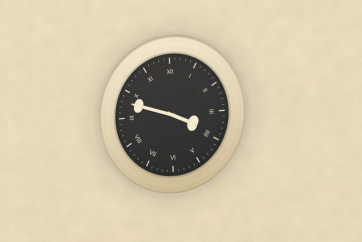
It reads **3:48**
